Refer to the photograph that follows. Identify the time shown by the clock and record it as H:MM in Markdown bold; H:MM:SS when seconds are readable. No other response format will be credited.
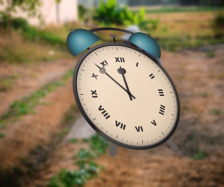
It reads **11:53**
